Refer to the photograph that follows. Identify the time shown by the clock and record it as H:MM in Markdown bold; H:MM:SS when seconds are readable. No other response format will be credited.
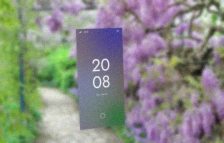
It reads **20:08**
